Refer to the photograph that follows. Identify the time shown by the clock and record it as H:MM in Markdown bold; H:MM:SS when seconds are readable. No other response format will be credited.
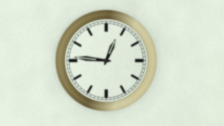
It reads **12:46**
